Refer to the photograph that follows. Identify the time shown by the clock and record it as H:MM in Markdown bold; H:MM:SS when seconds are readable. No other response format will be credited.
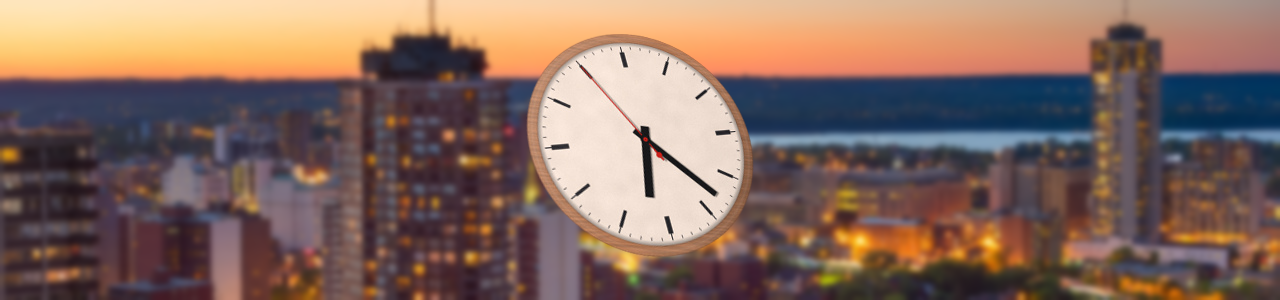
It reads **6:22:55**
